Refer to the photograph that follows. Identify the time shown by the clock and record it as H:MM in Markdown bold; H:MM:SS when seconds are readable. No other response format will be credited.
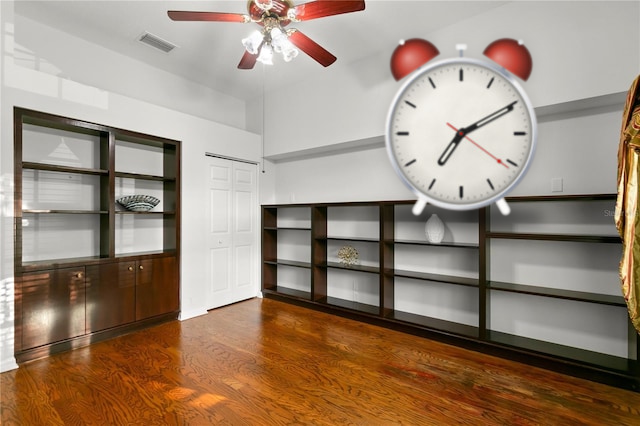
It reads **7:10:21**
